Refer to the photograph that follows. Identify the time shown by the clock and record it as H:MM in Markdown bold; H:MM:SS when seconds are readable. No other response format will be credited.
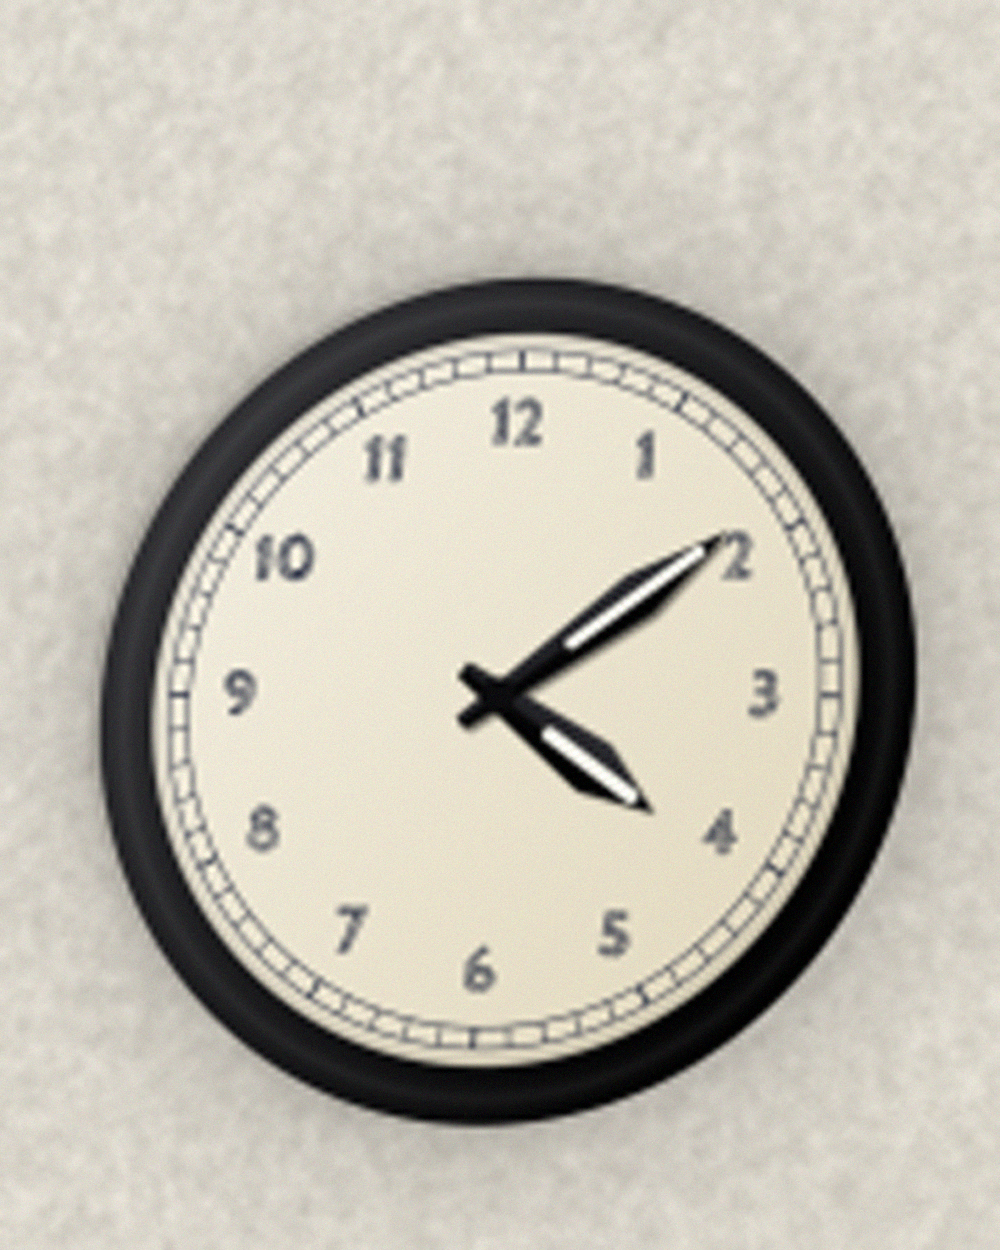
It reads **4:09**
